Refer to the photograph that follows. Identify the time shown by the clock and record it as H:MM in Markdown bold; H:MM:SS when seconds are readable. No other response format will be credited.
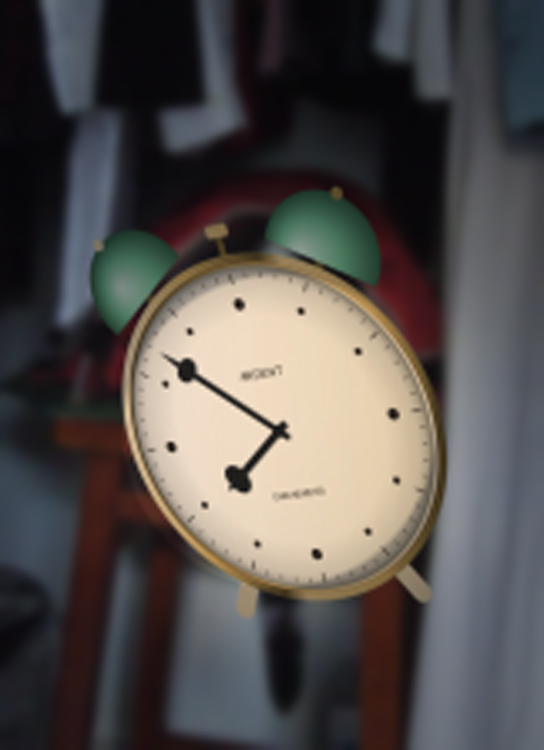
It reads **7:52**
